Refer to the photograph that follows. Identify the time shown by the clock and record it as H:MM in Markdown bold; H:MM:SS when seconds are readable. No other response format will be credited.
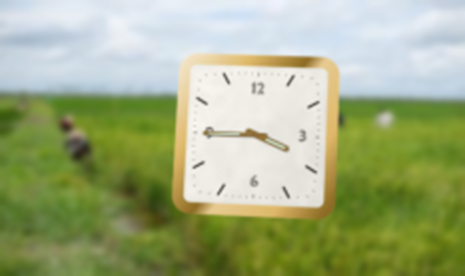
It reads **3:45**
